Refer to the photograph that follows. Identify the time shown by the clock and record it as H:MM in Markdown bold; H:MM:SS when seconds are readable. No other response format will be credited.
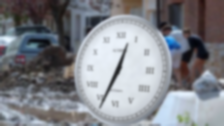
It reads **12:34**
